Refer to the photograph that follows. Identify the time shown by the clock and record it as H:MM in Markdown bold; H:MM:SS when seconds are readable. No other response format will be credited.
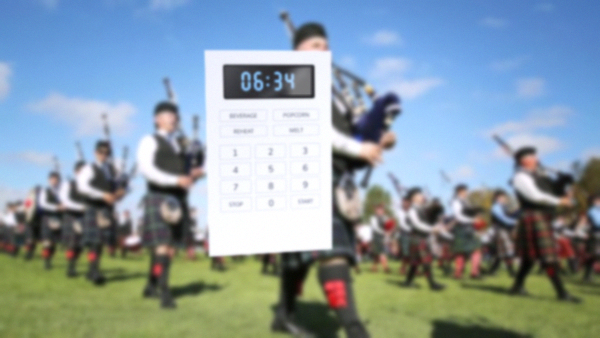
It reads **6:34**
